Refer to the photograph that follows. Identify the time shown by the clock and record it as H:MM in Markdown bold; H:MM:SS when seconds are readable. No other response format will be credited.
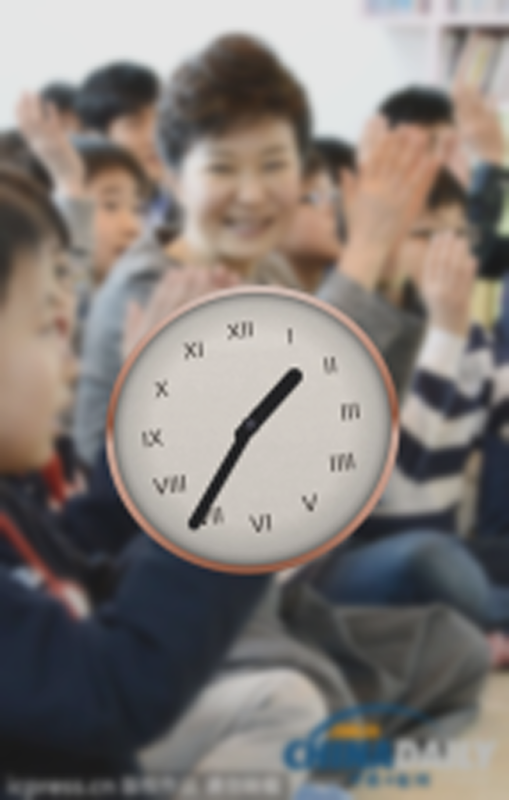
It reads **1:36**
